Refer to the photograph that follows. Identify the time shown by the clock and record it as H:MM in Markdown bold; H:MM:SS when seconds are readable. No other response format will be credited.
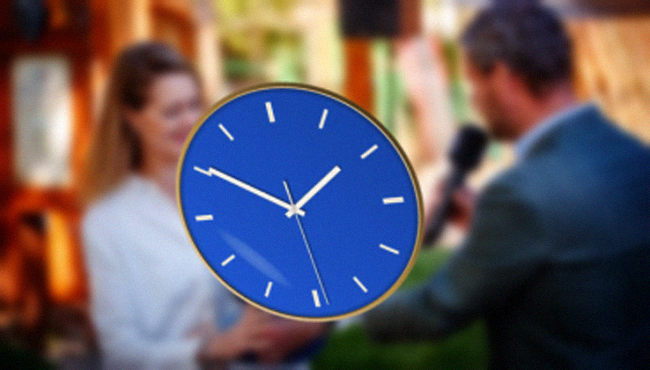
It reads **1:50:29**
